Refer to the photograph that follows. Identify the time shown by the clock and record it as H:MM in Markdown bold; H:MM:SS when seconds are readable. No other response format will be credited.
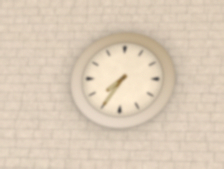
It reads **7:35**
